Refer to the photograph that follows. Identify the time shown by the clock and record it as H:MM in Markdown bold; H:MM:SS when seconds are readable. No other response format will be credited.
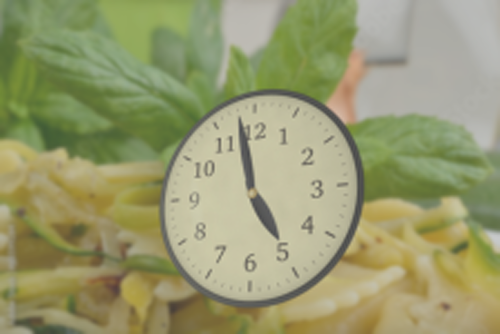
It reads **4:58**
